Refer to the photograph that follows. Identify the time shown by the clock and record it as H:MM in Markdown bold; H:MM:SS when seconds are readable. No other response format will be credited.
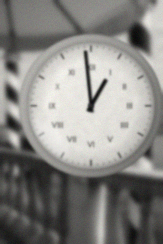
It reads **12:59**
